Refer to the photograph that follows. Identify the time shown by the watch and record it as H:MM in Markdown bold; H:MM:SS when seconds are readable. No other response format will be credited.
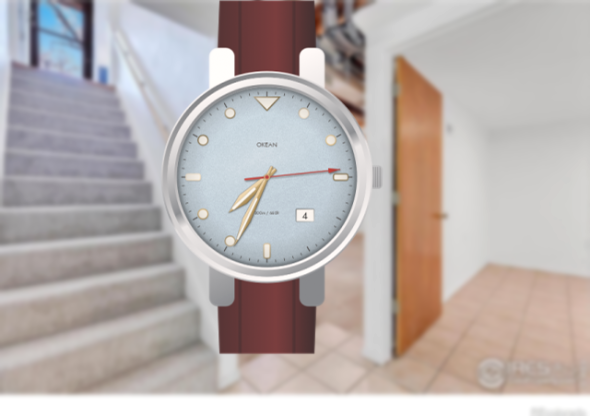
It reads **7:34:14**
